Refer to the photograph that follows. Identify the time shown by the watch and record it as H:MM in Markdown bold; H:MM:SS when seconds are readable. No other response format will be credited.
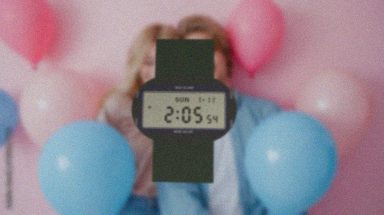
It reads **2:05**
